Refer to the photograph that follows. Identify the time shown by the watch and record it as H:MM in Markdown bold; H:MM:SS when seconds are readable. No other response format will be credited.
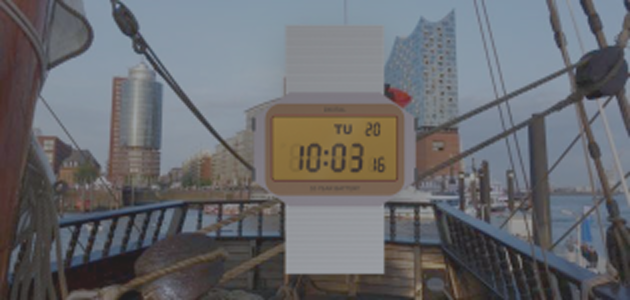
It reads **10:03:16**
